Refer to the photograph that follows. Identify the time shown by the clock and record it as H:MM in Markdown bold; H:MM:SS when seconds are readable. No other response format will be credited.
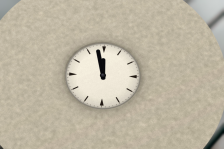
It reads **11:58**
